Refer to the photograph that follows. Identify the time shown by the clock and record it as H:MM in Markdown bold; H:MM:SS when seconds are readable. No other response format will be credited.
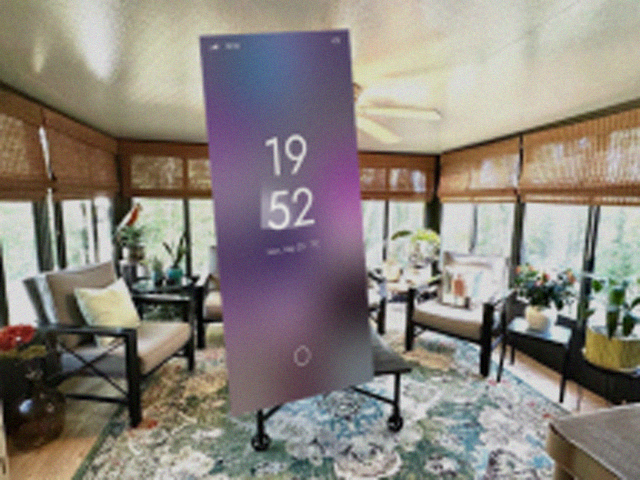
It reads **19:52**
